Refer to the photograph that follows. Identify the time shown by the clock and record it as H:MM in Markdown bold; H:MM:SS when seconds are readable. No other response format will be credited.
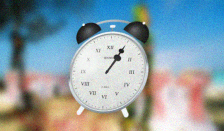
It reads **1:05**
